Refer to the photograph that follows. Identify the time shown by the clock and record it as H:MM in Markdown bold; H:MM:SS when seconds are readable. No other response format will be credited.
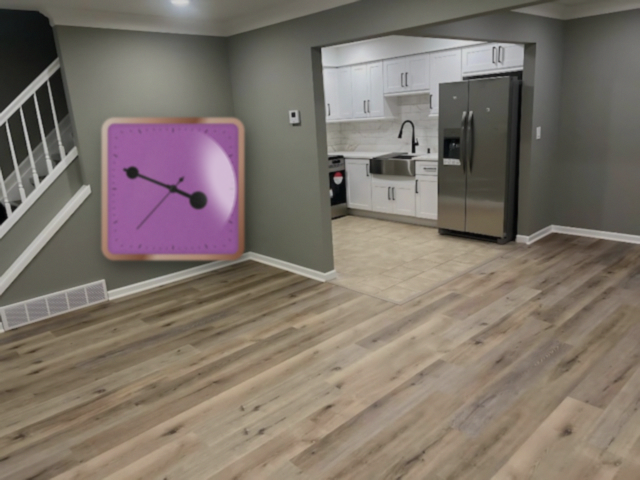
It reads **3:48:37**
